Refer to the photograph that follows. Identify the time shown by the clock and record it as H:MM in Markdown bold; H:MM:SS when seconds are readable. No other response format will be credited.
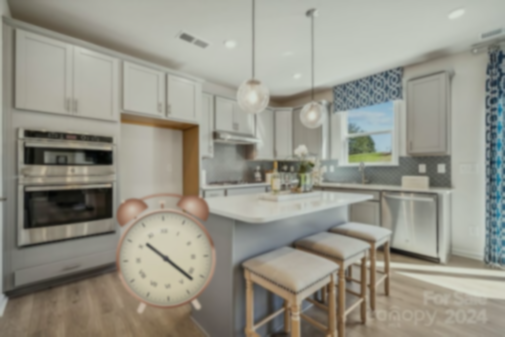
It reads **10:22**
